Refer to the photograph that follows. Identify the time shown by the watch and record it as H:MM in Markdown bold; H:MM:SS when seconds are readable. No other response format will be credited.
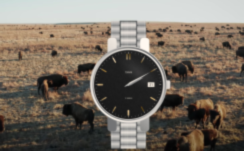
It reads **2:10**
